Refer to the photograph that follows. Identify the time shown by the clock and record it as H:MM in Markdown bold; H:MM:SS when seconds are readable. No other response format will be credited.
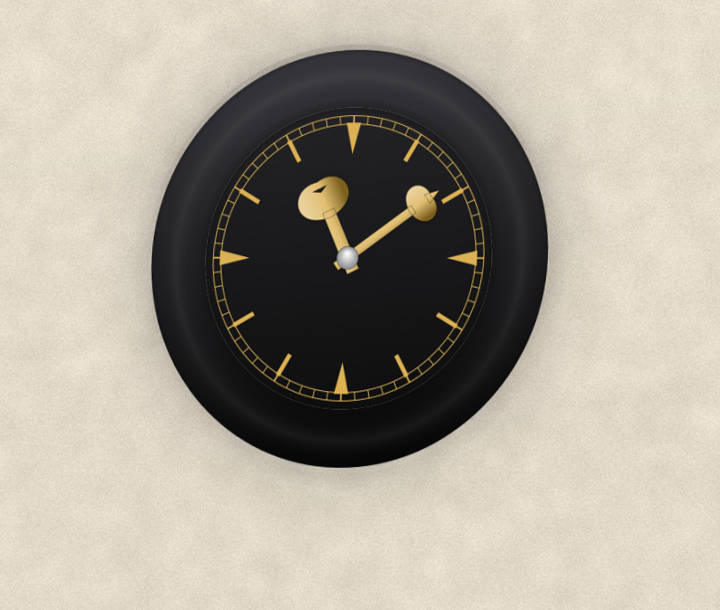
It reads **11:09**
